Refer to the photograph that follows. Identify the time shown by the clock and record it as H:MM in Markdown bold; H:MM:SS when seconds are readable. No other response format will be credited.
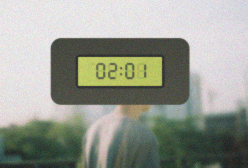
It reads **2:01**
